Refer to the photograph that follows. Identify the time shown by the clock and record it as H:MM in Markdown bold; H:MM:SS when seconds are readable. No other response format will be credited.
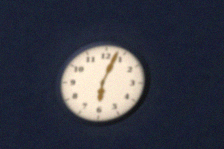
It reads **6:03**
